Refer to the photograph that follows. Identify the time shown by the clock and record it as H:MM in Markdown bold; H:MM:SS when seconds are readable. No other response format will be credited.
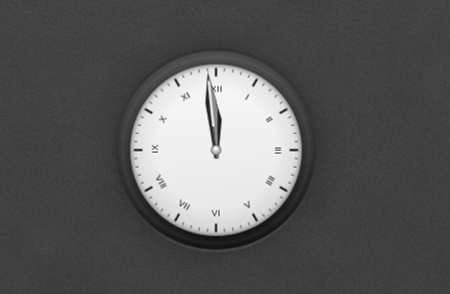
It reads **11:59**
